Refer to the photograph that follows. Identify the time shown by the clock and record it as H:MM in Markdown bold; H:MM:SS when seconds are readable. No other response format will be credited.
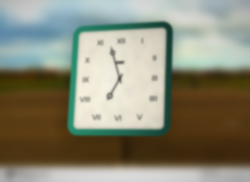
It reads **6:57**
